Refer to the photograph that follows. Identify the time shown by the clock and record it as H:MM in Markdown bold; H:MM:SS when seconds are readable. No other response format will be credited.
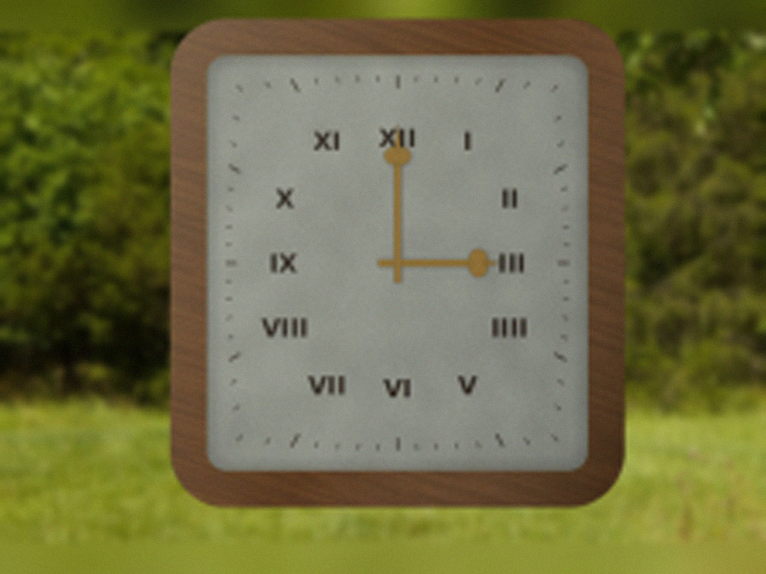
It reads **3:00**
